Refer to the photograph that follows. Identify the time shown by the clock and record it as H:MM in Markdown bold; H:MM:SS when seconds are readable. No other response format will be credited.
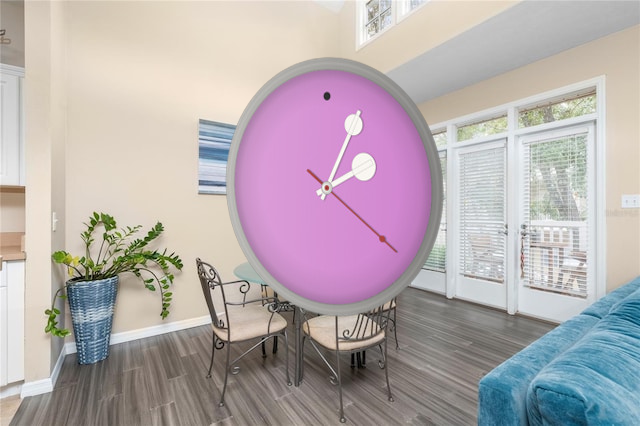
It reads **2:04:21**
